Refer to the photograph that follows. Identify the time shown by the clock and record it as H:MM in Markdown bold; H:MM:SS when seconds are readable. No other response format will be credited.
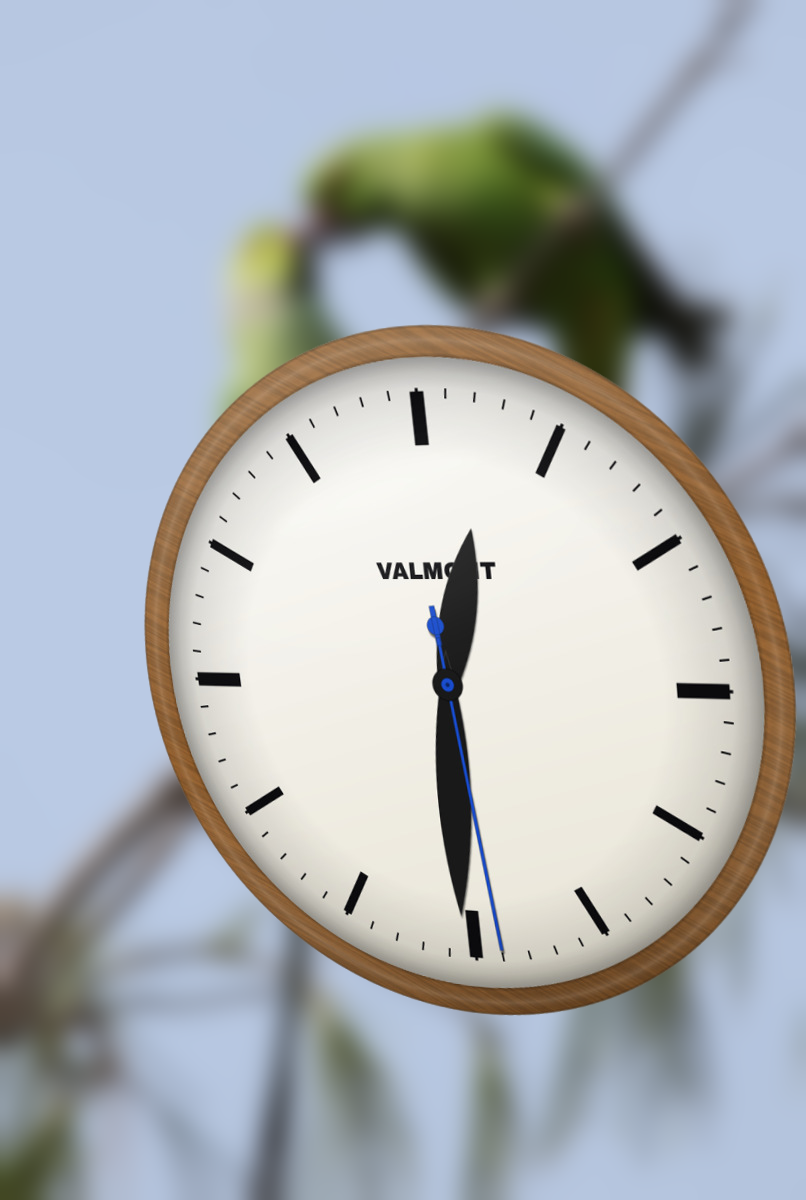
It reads **12:30:29**
